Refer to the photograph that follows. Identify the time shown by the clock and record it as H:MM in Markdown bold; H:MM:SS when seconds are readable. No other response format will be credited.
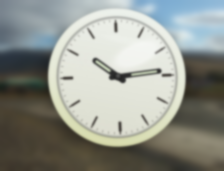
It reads **10:14**
